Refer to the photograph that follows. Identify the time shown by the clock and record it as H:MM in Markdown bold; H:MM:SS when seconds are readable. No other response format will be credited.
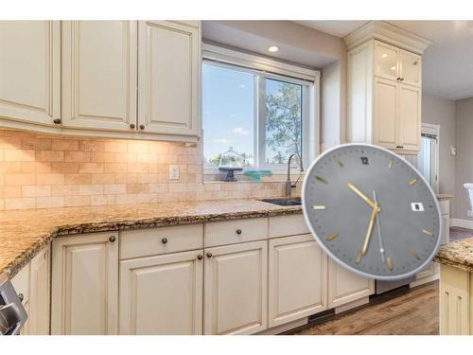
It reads **10:34:31**
